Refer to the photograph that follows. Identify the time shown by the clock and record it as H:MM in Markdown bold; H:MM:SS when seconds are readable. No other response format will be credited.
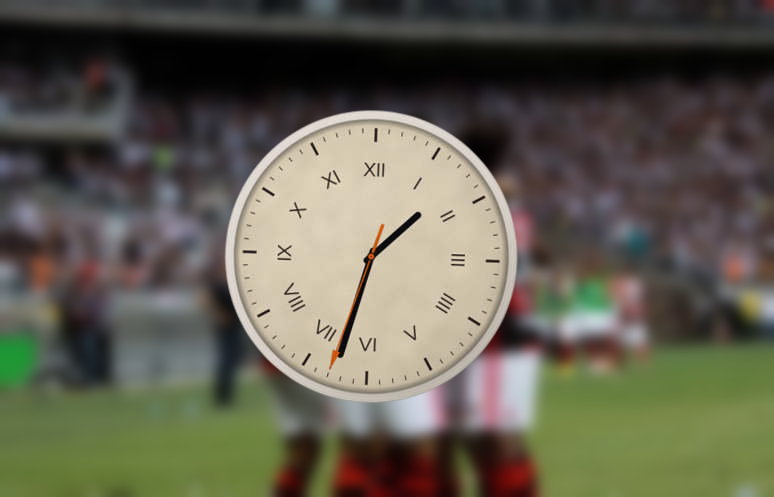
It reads **1:32:33**
